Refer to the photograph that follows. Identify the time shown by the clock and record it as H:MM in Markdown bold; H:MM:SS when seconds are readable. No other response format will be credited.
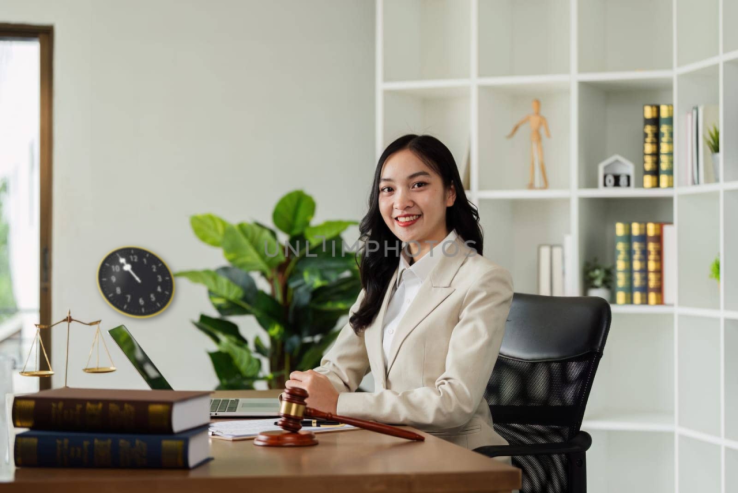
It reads **10:55**
